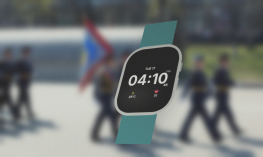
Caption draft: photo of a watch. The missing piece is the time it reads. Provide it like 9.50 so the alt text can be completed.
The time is 4.10
